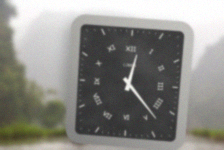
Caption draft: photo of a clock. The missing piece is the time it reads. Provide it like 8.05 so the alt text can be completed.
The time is 12.23
